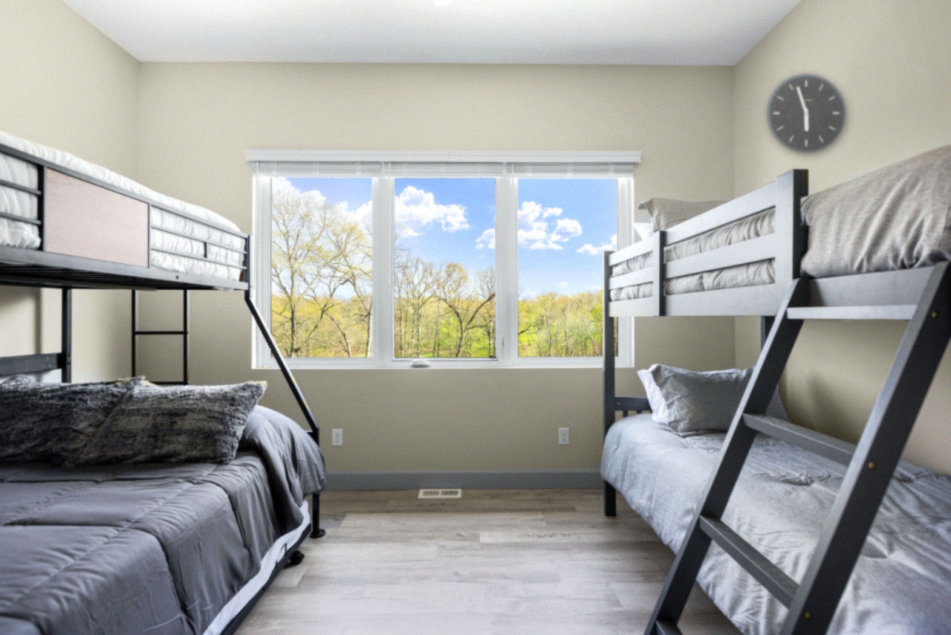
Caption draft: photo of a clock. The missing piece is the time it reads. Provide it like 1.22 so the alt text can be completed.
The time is 5.57
